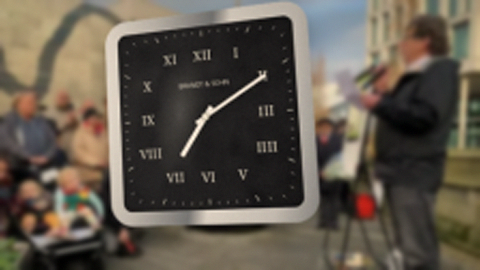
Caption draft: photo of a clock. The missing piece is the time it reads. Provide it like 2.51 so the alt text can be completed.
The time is 7.10
